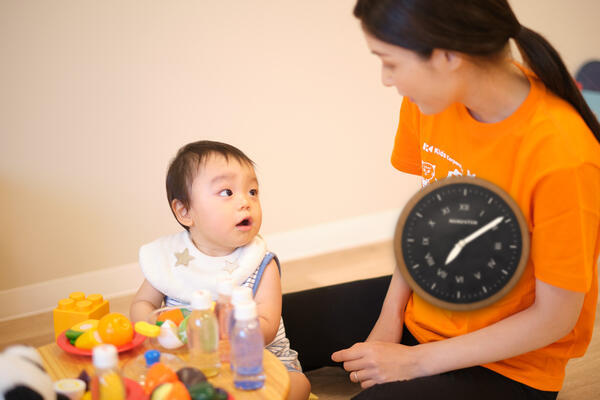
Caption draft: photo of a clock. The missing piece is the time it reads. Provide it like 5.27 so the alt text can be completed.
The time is 7.09
